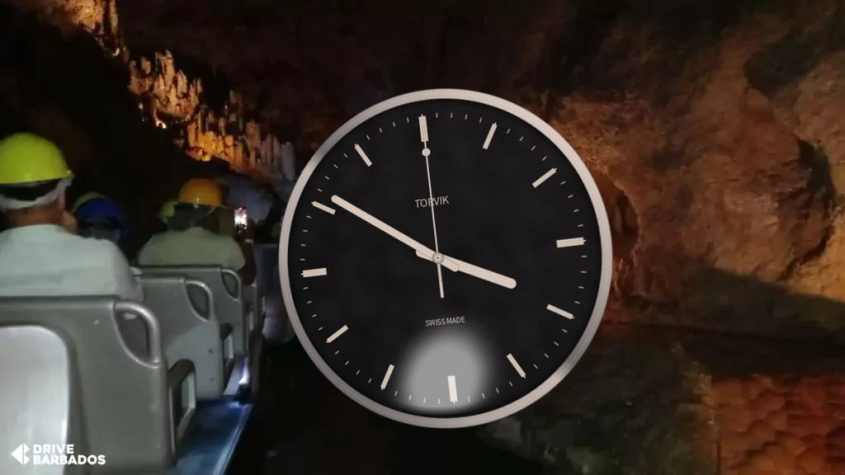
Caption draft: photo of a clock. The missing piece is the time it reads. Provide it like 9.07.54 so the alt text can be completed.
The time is 3.51.00
